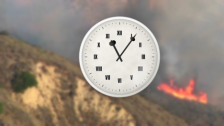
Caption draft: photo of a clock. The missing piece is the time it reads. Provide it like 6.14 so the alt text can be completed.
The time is 11.06
